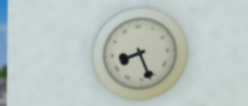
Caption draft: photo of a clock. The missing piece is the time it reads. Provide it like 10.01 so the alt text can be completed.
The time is 8.27
